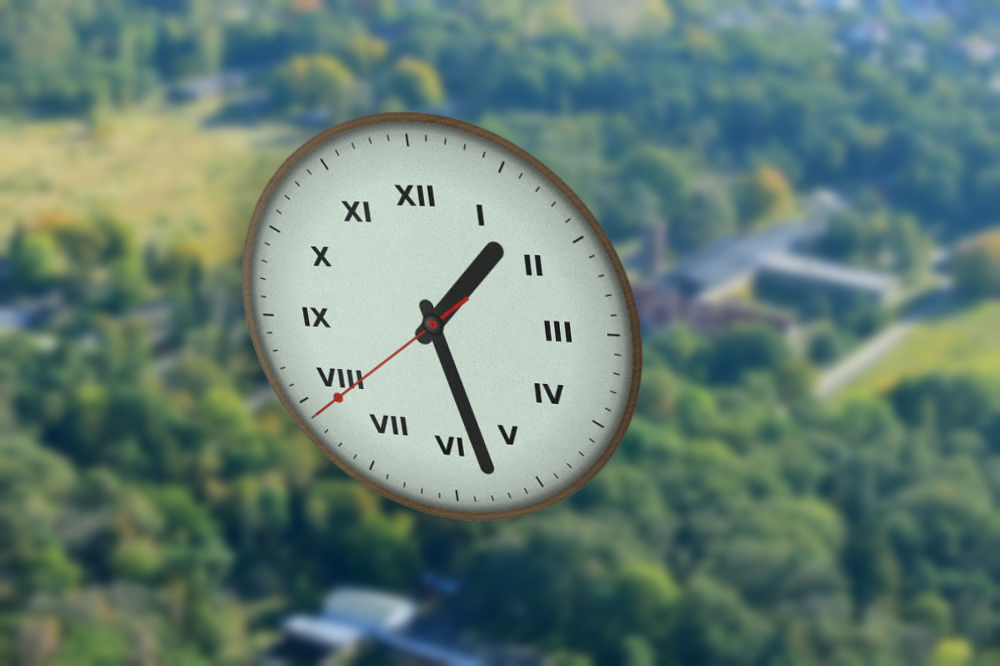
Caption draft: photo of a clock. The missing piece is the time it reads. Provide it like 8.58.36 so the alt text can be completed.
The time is 1.27.39
